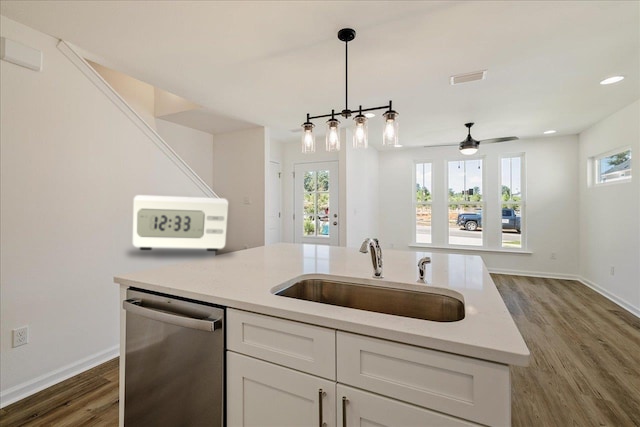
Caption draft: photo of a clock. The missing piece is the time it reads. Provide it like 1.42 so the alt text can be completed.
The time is 12.33
